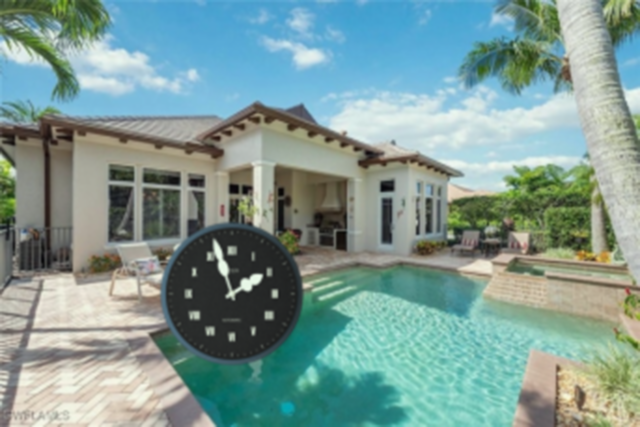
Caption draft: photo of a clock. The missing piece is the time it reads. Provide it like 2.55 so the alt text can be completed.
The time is 1.57
